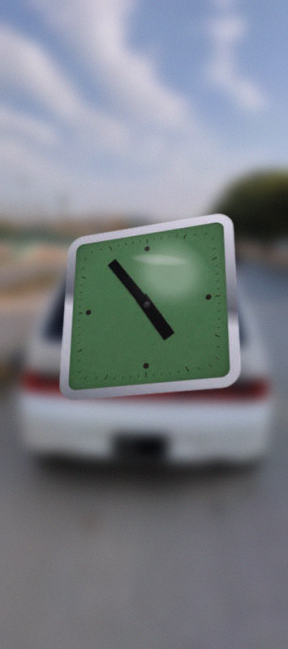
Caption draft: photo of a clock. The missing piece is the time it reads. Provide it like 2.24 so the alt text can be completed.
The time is 4.54
